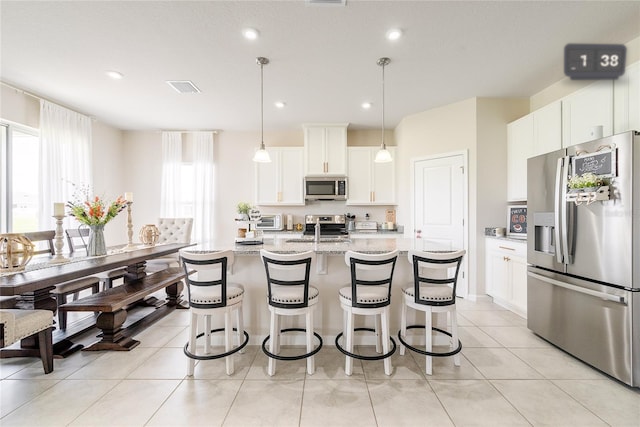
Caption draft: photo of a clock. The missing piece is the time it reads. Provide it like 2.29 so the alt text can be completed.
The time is 1.38
